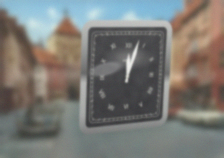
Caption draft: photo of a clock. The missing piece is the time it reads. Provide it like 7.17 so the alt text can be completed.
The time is 12.03
